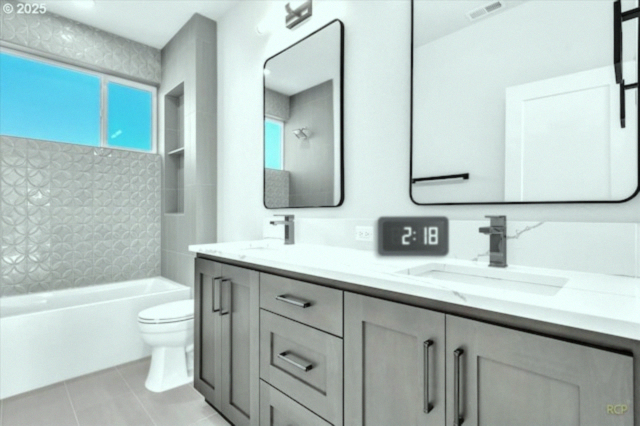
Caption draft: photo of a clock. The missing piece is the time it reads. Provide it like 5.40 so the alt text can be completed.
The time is 2.18
